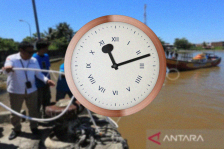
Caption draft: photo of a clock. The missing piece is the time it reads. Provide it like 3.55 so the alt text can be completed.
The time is 11.12
